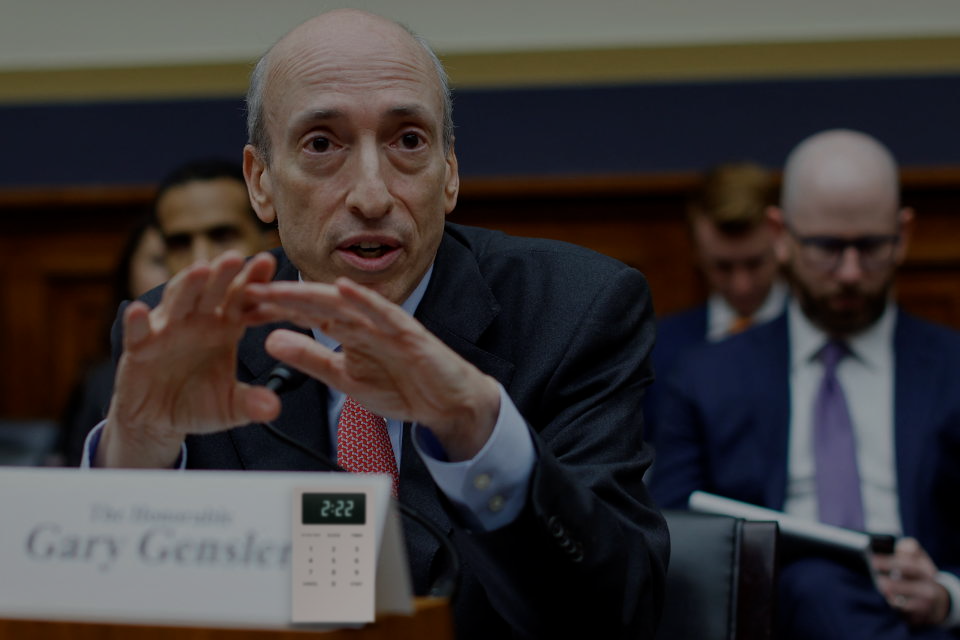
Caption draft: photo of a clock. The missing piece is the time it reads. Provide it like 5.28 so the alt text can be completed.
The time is 2.22
